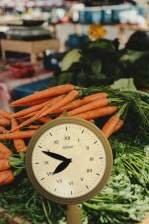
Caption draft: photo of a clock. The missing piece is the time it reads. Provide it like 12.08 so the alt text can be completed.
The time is 7.49
